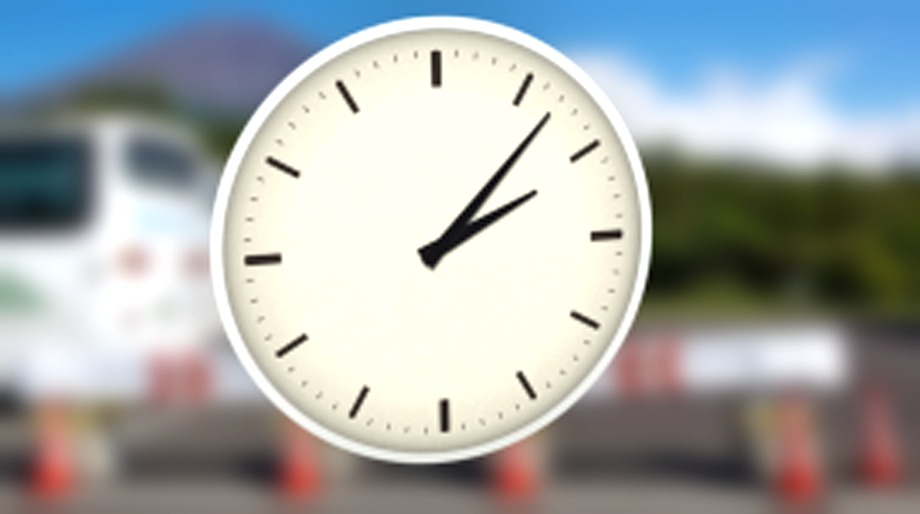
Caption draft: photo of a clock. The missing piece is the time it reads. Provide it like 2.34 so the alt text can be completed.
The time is 2.07
